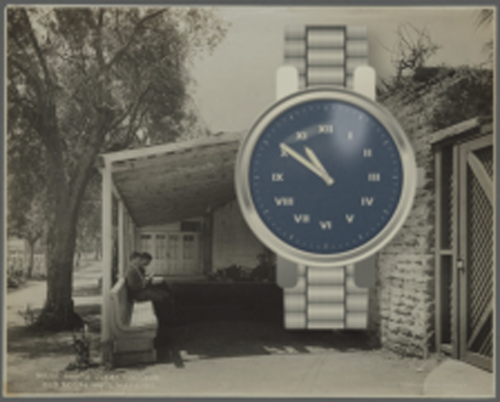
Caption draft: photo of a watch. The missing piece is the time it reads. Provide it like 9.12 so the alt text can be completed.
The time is 10.51
